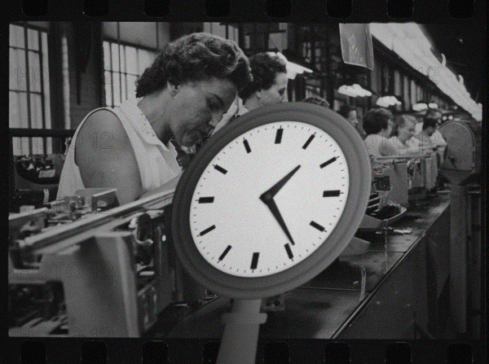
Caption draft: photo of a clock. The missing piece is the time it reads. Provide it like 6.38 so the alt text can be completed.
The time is 1.24
